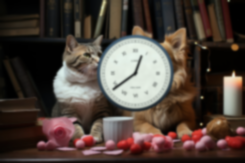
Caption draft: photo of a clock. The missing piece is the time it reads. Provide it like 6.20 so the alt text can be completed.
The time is 12.39
